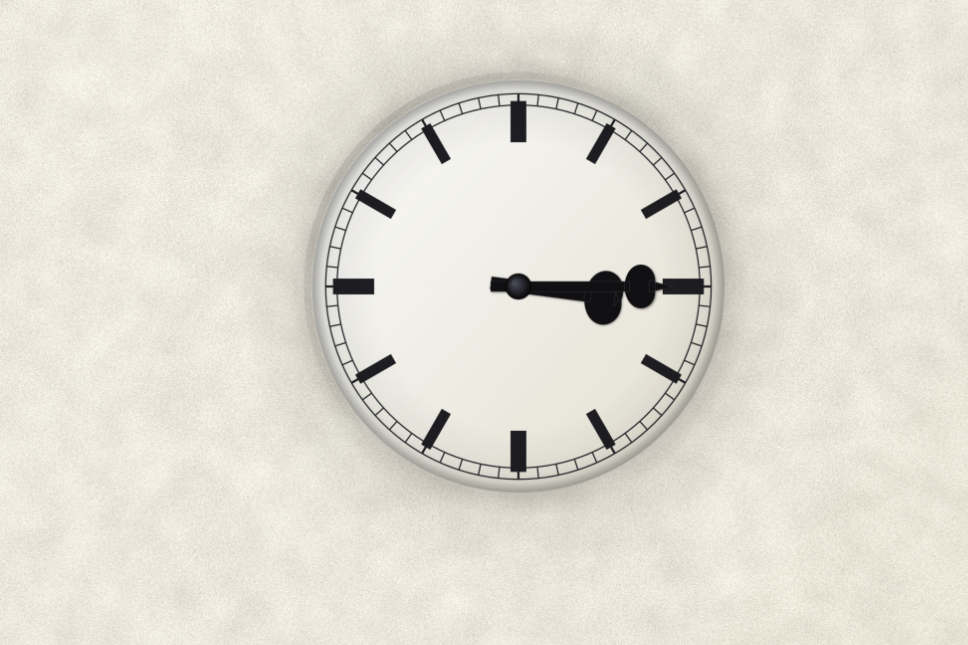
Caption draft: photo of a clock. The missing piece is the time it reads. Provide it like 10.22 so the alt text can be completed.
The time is 3.15
